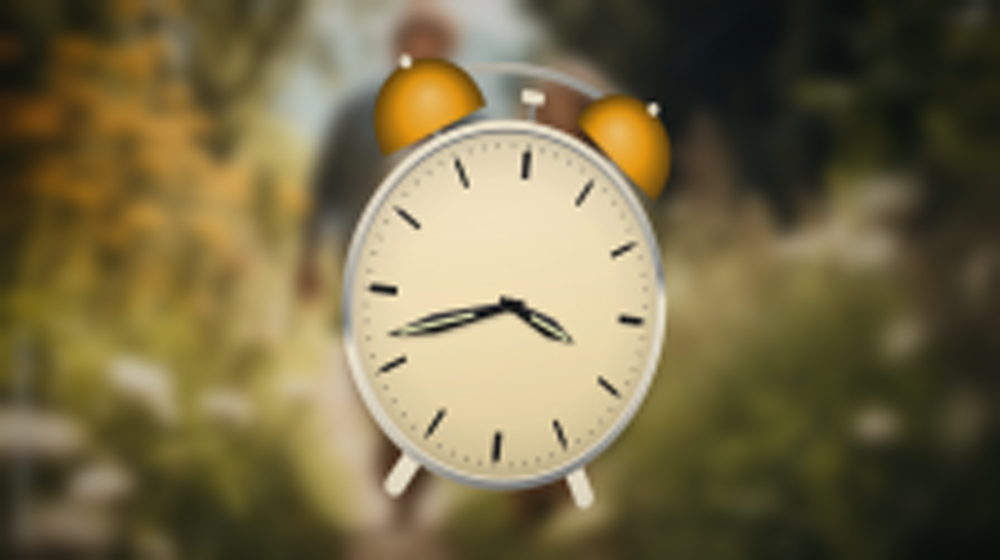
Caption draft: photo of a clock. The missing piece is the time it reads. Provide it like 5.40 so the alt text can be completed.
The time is 3.42
